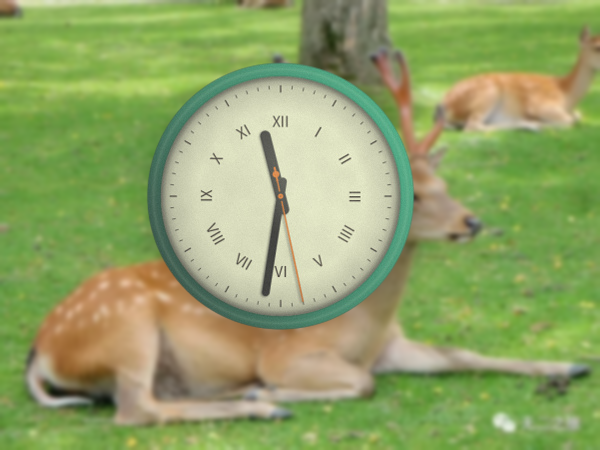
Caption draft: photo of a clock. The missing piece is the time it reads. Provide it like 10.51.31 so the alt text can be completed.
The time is 11.31.28
